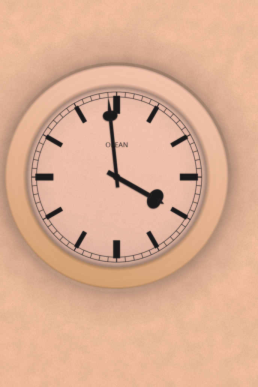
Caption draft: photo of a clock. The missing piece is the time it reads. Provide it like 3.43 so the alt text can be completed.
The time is 3.59
